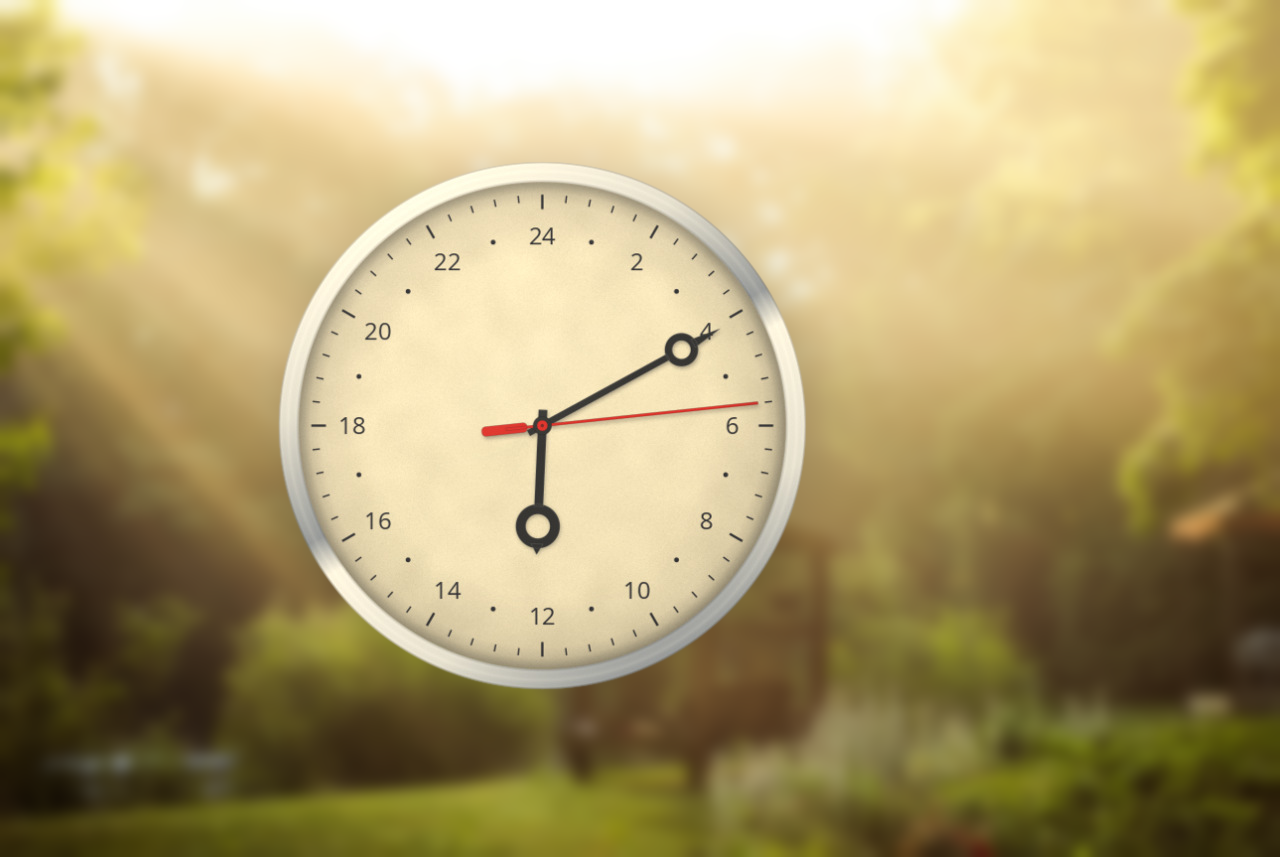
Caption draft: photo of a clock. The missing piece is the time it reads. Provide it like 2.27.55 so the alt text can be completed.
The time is 12.10.14
